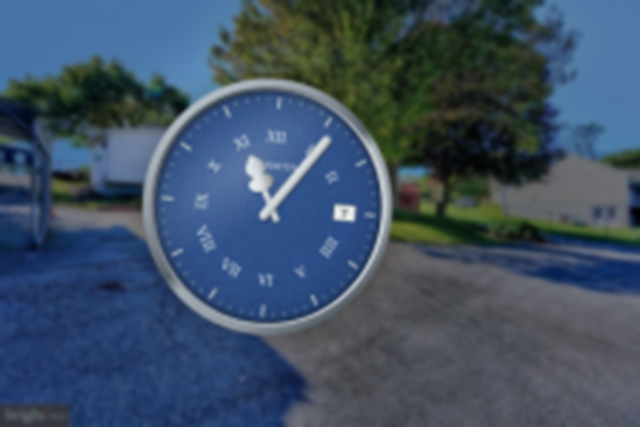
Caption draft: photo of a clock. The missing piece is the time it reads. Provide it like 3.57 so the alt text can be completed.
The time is 11.06
